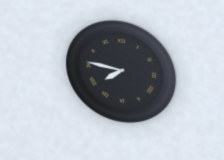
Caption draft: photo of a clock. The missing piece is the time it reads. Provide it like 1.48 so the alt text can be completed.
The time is 7.46
